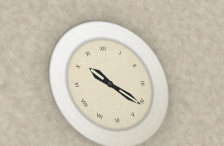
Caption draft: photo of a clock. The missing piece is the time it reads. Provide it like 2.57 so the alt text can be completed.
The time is 10.21
